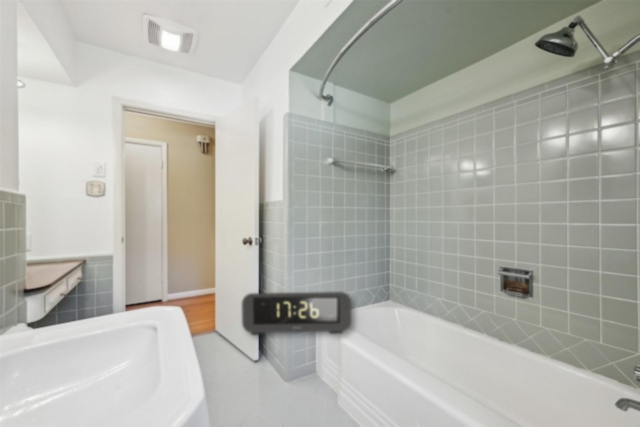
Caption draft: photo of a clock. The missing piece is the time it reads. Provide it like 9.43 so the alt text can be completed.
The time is 17.26
